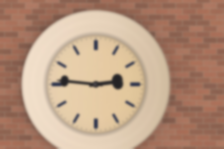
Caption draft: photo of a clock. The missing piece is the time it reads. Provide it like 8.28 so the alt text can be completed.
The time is 2.46
